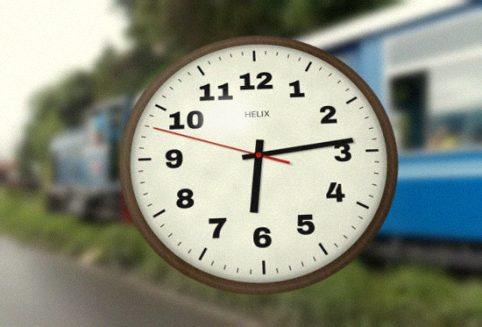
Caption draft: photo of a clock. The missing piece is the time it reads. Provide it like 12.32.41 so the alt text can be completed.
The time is 6.13.48
